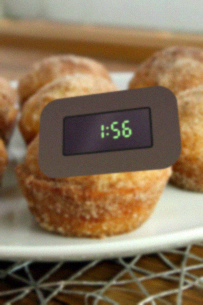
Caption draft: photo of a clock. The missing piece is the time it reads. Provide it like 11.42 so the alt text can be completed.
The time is 1.56
